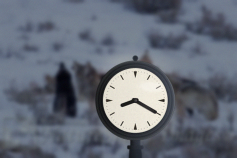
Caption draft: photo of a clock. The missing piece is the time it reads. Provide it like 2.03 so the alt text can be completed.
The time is 8.20
